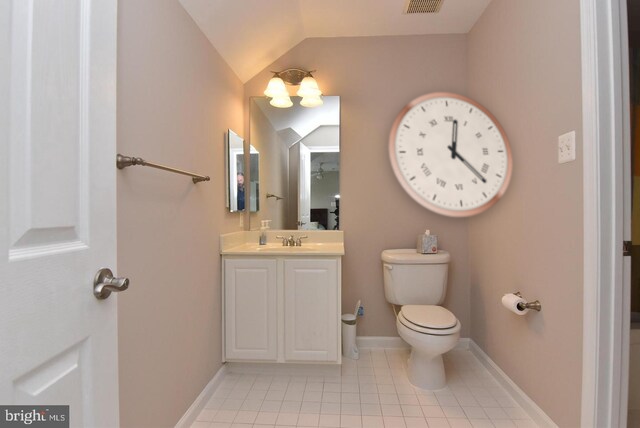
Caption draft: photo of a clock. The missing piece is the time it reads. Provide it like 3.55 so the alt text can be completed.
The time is 12.23
